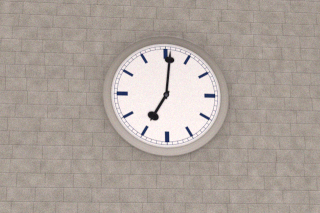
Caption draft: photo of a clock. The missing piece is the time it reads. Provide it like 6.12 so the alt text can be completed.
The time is 7.01
